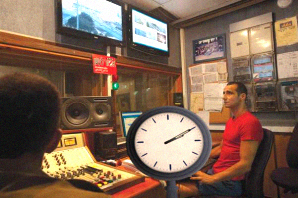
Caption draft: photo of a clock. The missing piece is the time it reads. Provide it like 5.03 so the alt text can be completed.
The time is 2.10
